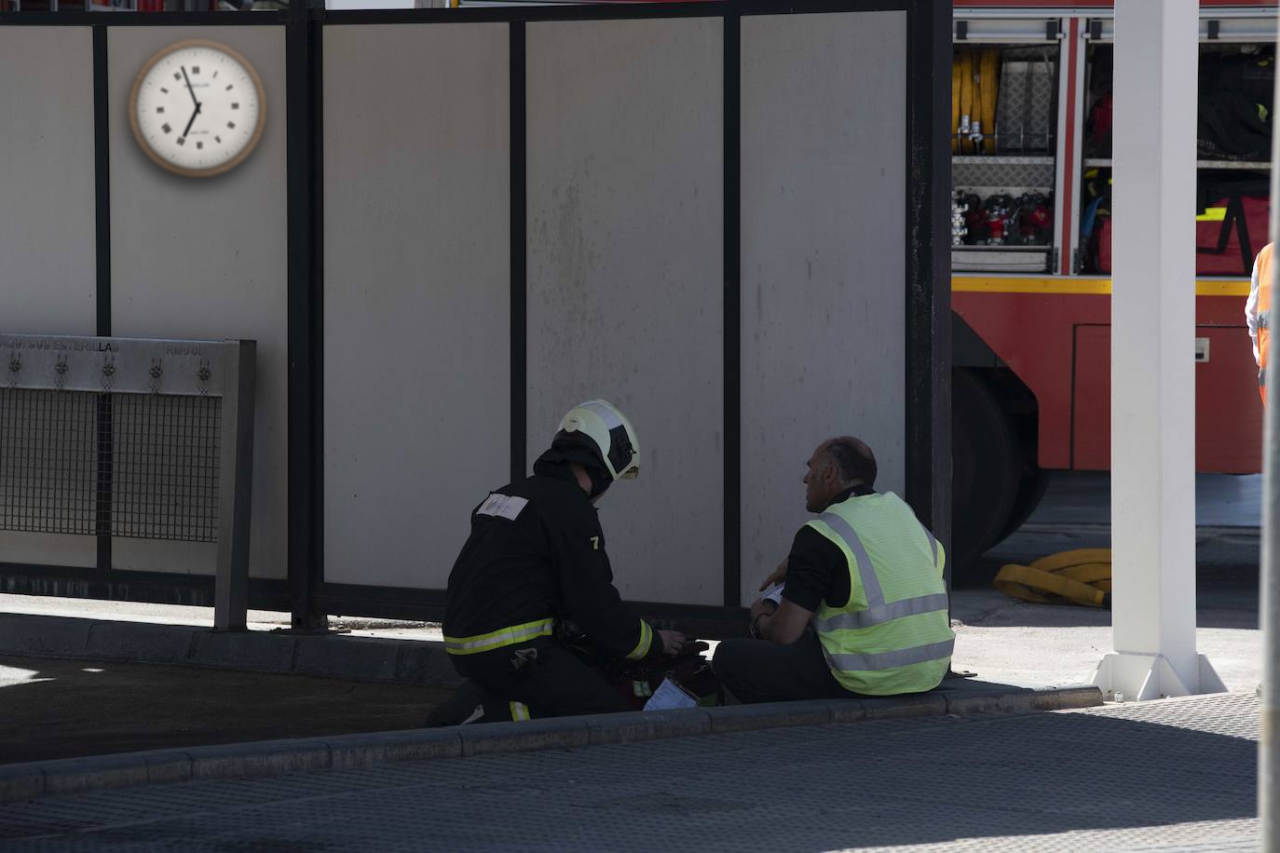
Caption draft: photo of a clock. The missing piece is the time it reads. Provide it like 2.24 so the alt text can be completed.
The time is 6.57
